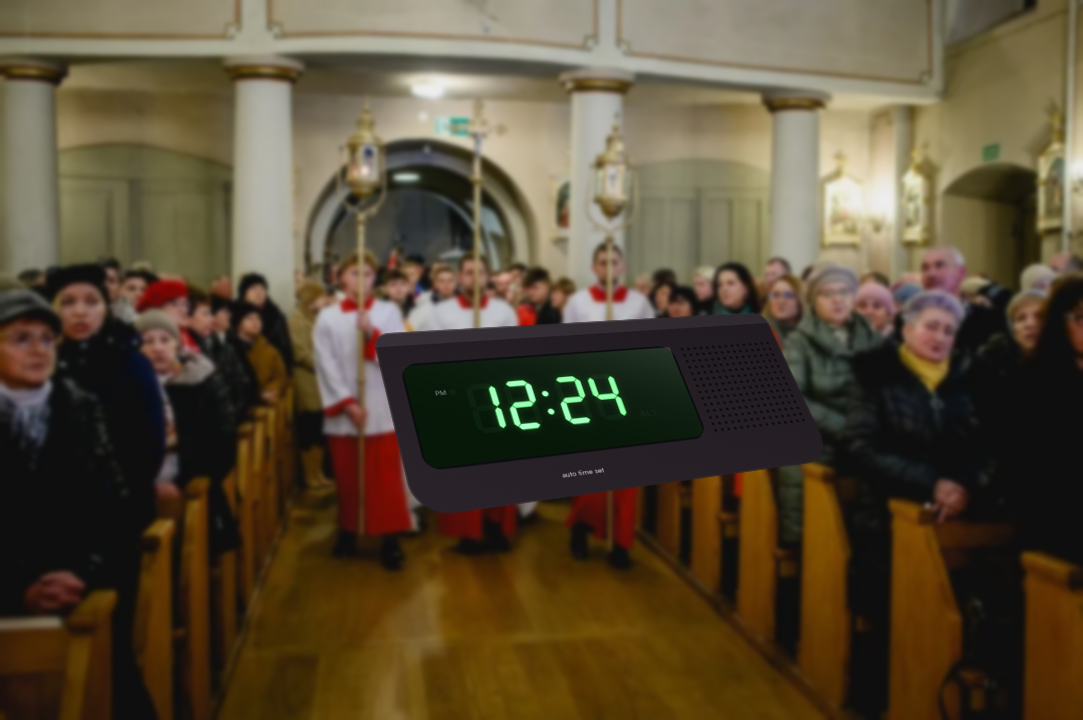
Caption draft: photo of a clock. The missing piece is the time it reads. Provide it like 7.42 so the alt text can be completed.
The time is 12.24
